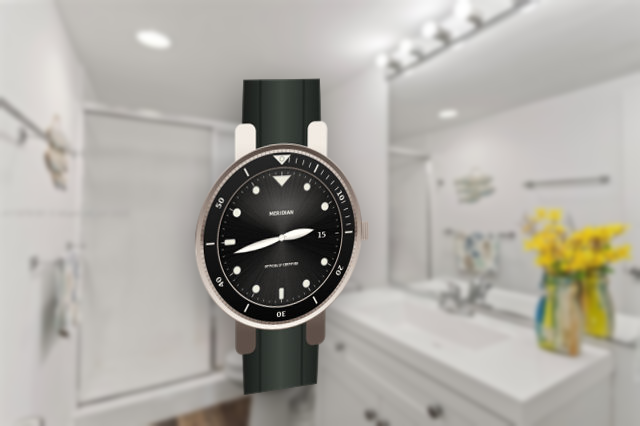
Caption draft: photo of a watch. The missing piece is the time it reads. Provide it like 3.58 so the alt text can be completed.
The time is 2.43
